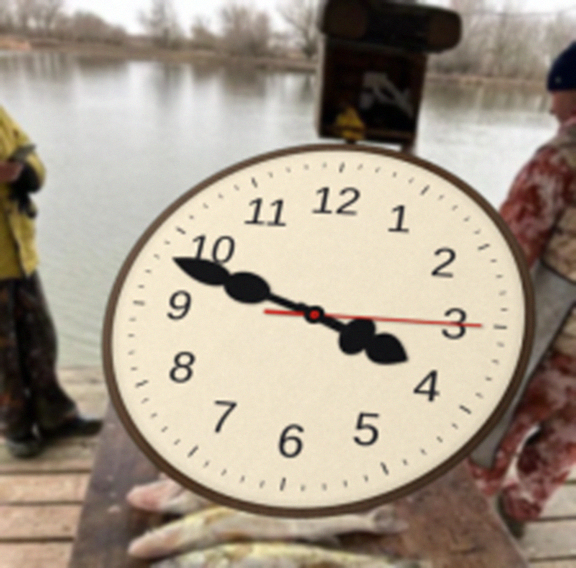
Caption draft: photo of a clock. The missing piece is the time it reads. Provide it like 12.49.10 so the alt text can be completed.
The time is 3.48.15
